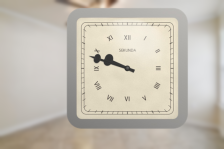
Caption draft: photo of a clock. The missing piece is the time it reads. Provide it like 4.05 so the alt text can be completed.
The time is 9.48
